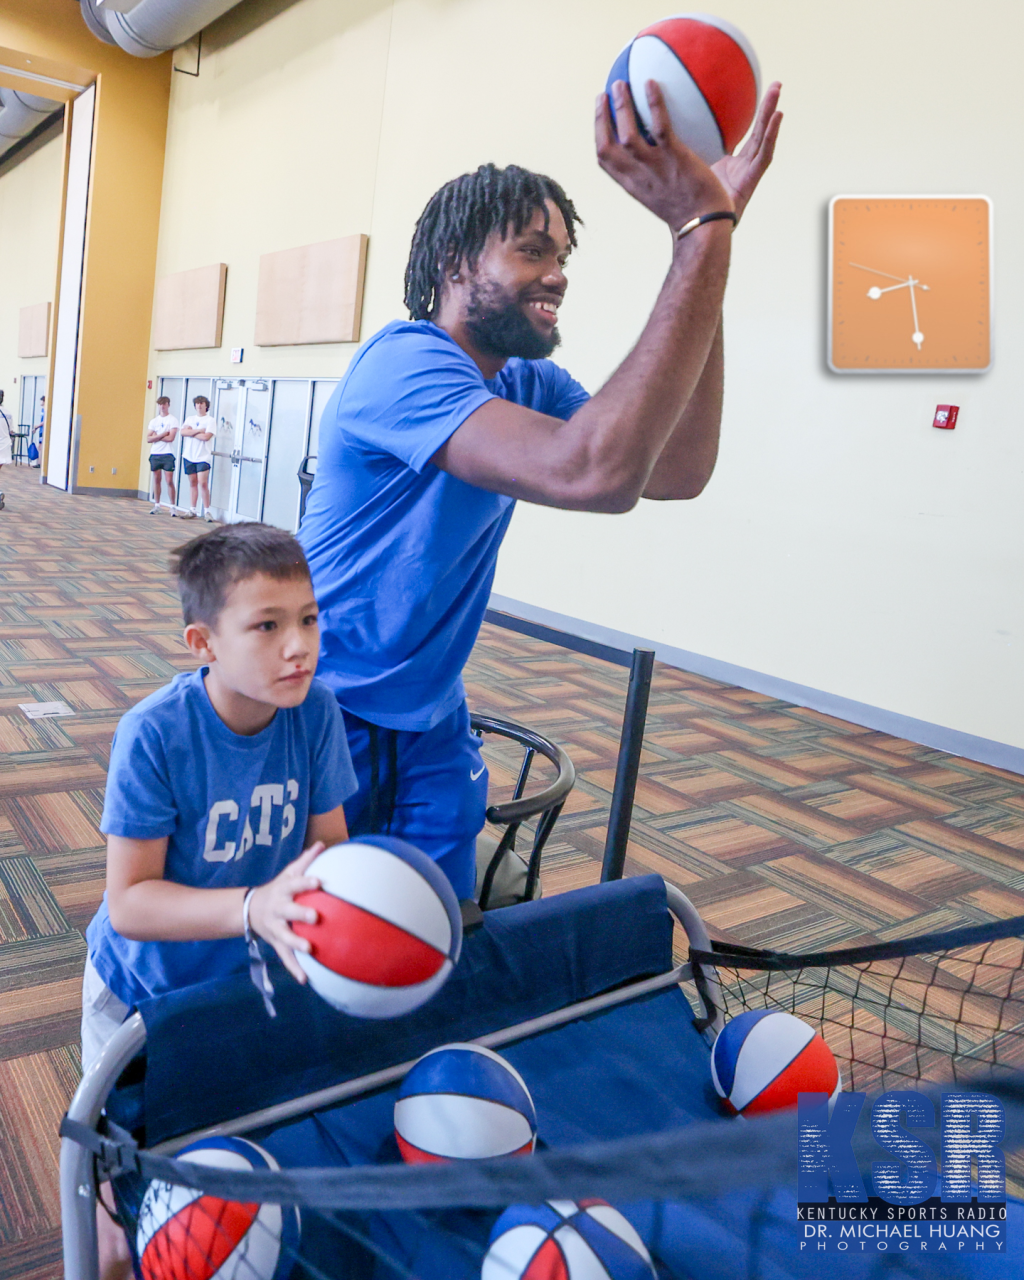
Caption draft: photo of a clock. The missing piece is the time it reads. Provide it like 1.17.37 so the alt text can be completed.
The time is 8.28.48
